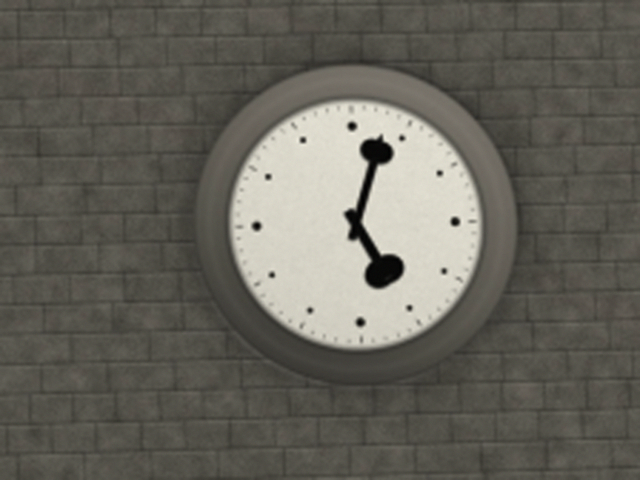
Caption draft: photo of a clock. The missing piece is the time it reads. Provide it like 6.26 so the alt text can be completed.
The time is 5.03
